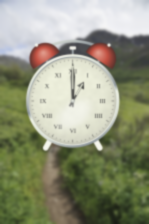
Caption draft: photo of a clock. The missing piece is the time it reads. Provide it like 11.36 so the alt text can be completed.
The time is 1.00
